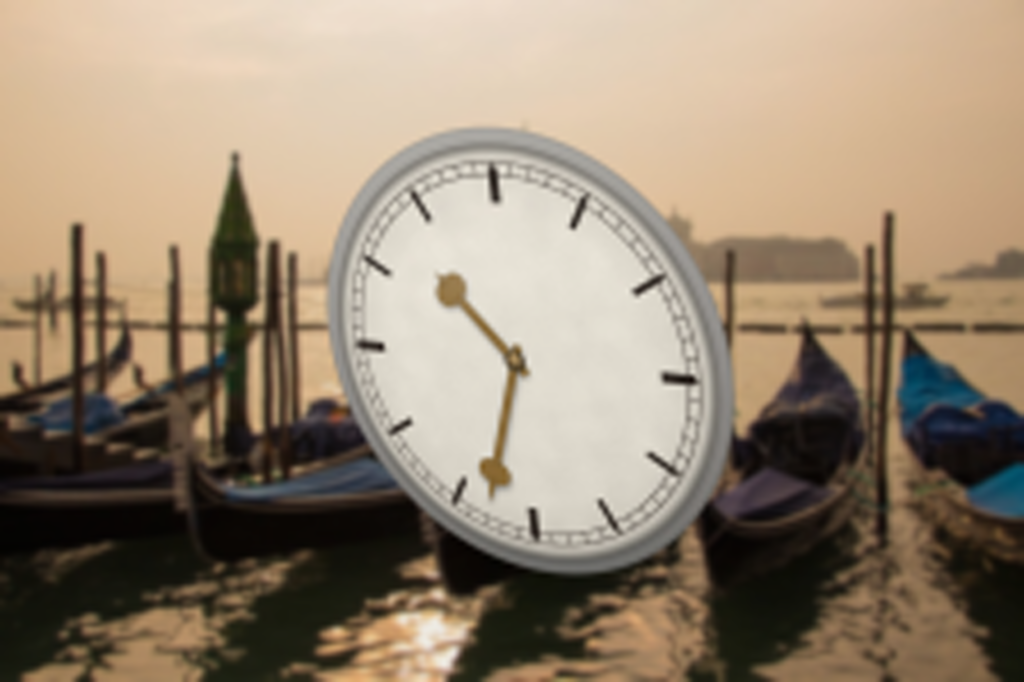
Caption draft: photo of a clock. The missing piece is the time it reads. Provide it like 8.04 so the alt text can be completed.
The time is 10.33
